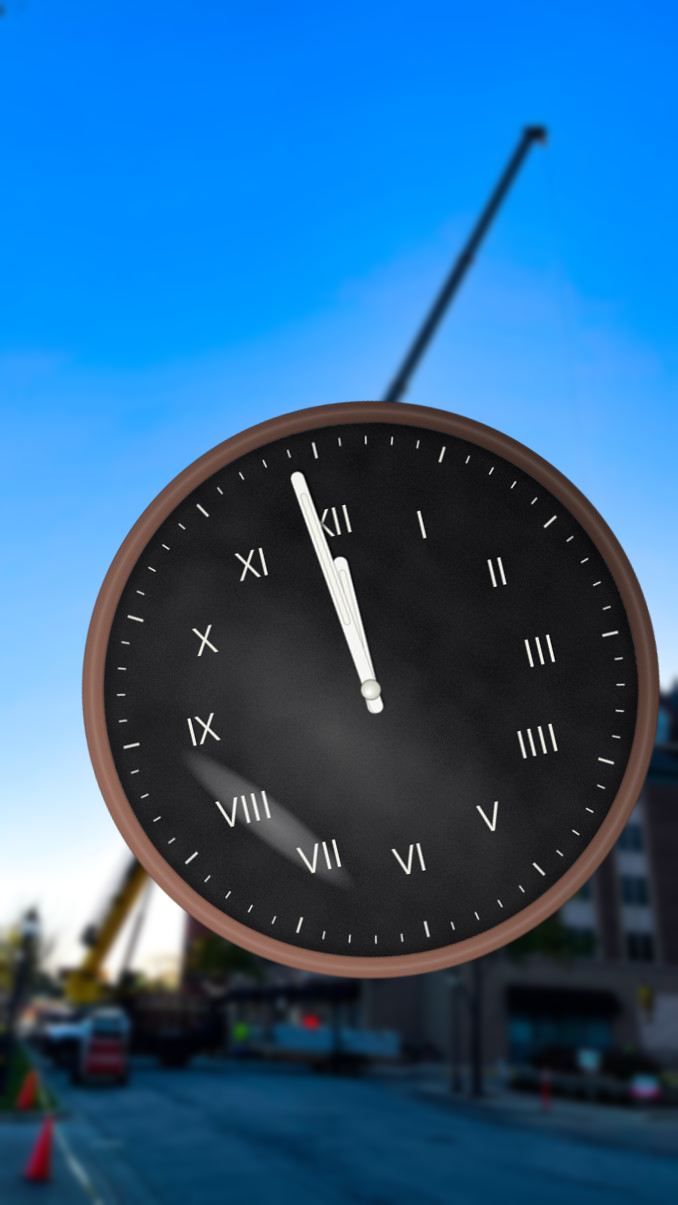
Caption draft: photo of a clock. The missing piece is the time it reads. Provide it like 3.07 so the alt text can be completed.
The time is 11.59
